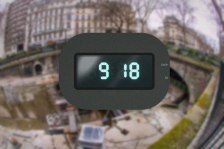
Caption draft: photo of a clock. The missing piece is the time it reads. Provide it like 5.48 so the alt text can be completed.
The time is 9.18
